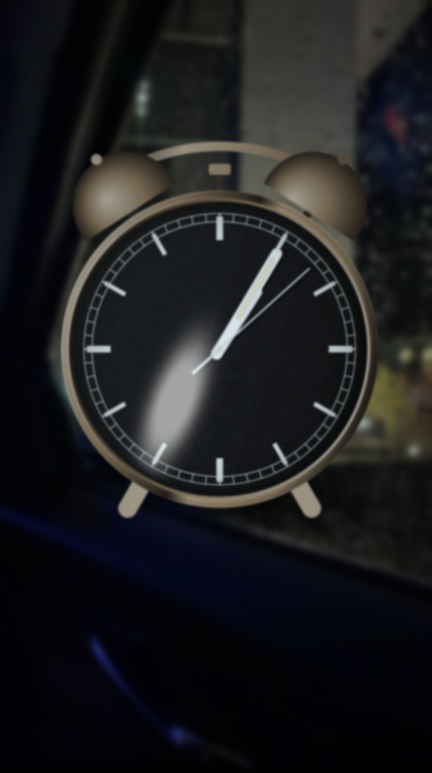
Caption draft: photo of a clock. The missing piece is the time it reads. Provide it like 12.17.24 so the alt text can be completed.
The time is 1.05.08
